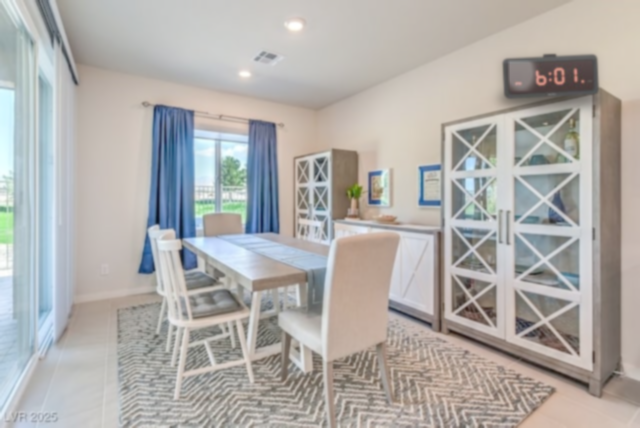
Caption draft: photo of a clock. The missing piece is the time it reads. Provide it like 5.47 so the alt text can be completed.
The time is 6.01
